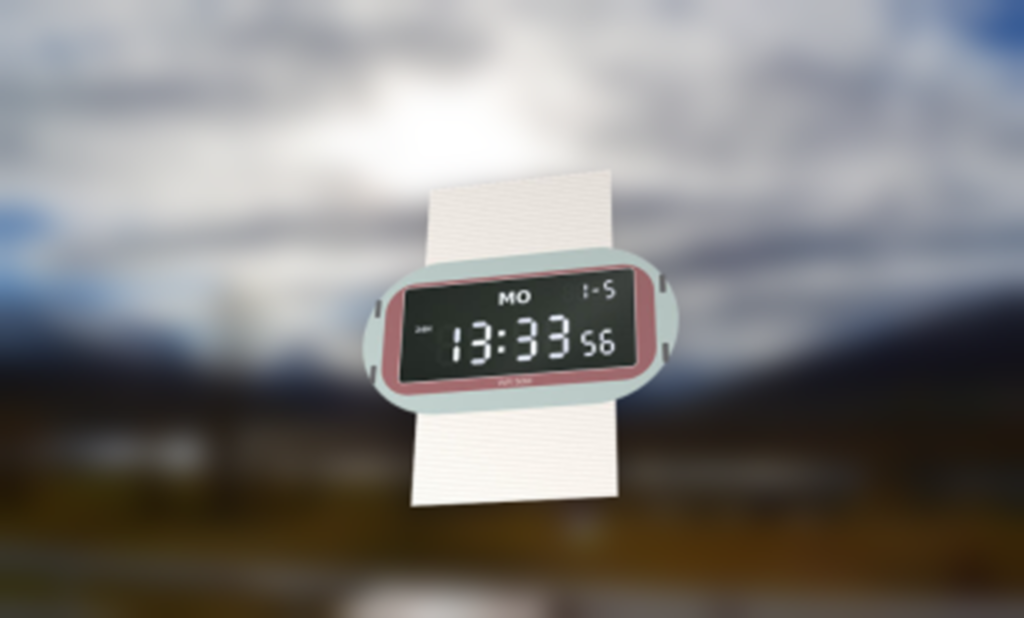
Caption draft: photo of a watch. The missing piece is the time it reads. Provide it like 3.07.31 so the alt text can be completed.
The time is 13.33.56
